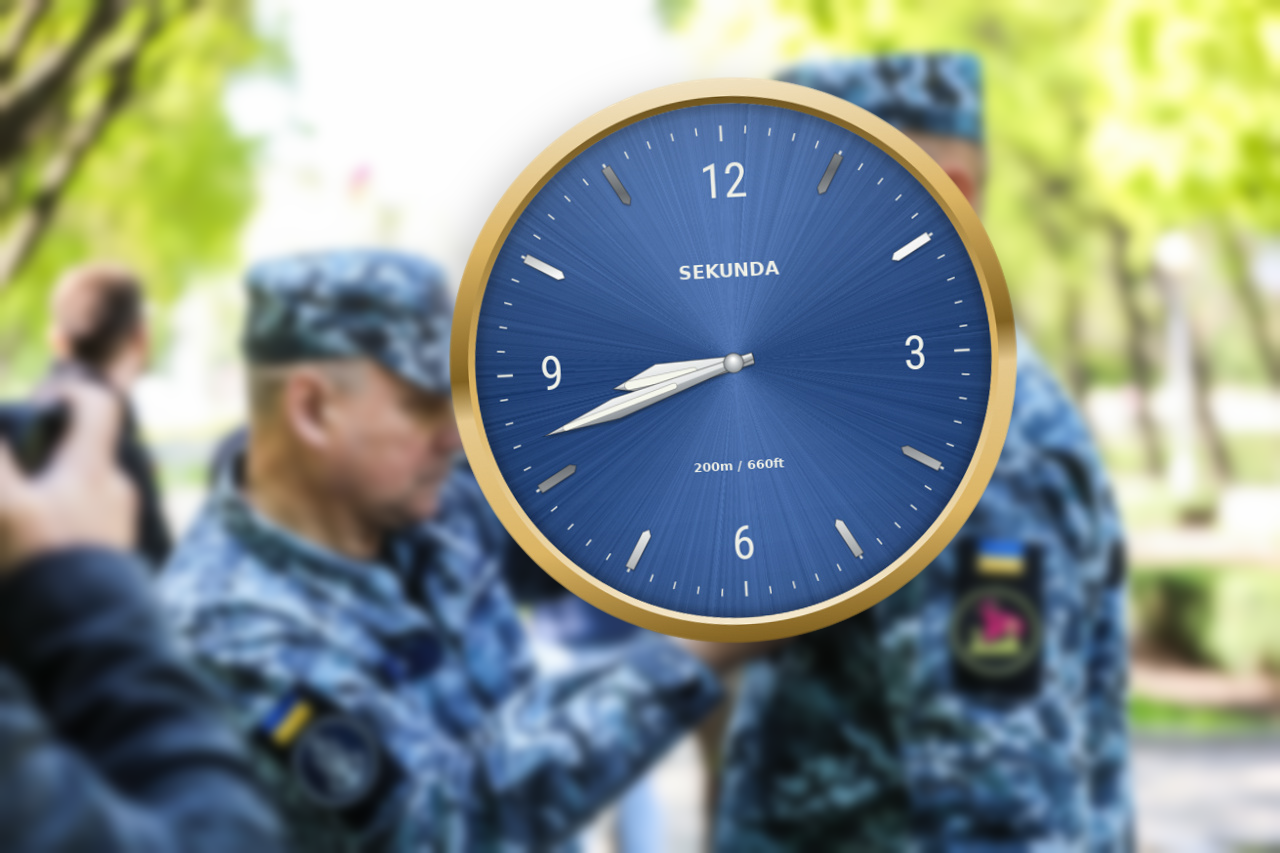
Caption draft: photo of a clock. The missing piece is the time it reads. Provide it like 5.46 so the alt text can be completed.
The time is 8.42
